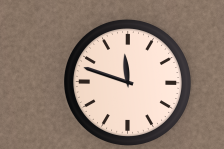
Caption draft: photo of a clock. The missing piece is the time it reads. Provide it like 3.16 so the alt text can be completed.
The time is 11.48
